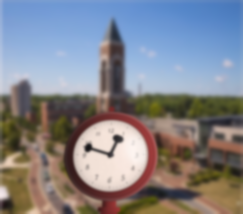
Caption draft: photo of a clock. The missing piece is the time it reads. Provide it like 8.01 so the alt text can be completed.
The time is 12.48
